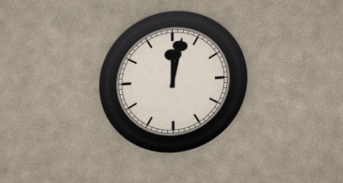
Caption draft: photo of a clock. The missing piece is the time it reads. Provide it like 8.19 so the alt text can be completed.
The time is 12.02
